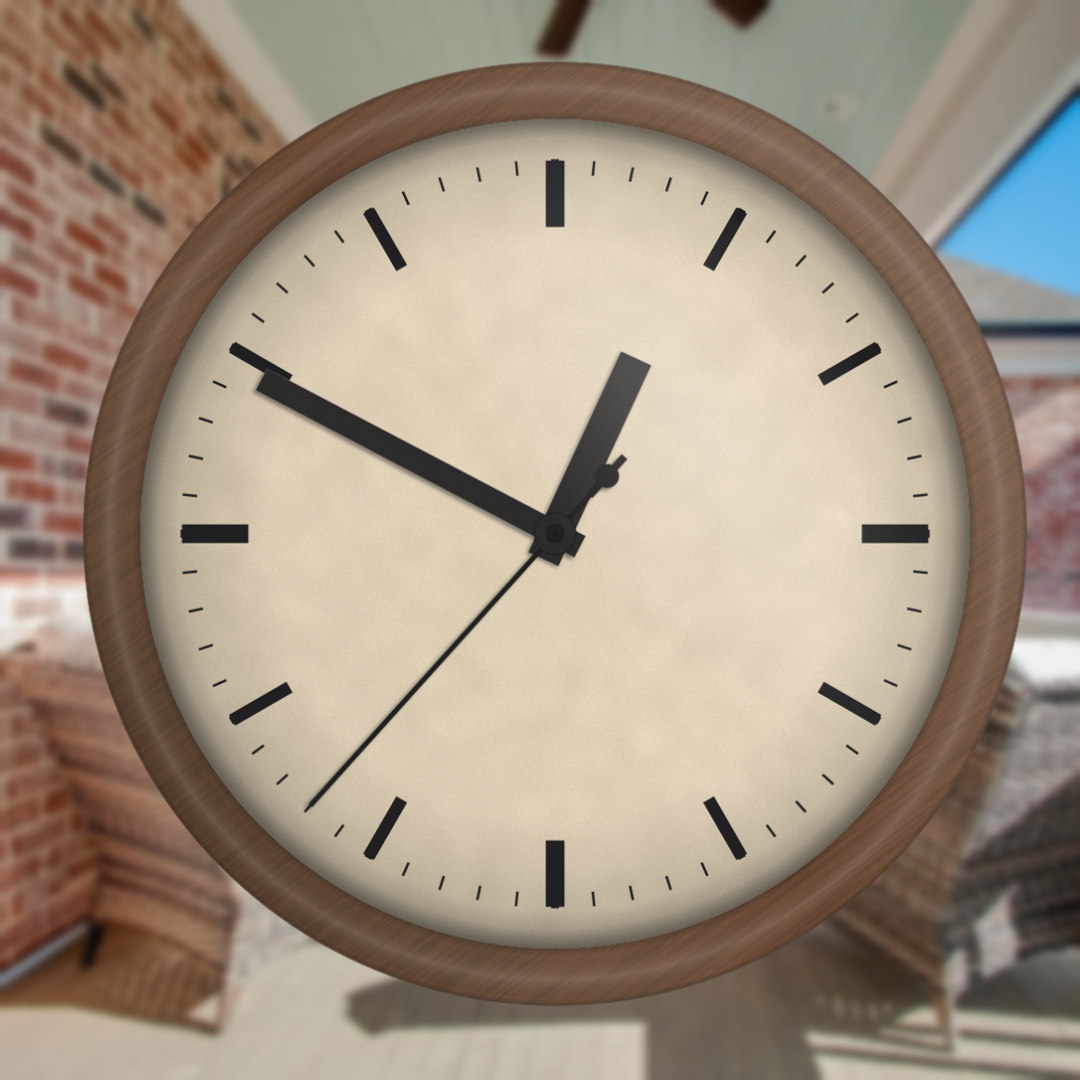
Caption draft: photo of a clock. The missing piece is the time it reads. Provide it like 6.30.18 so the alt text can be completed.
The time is 12.49.37
